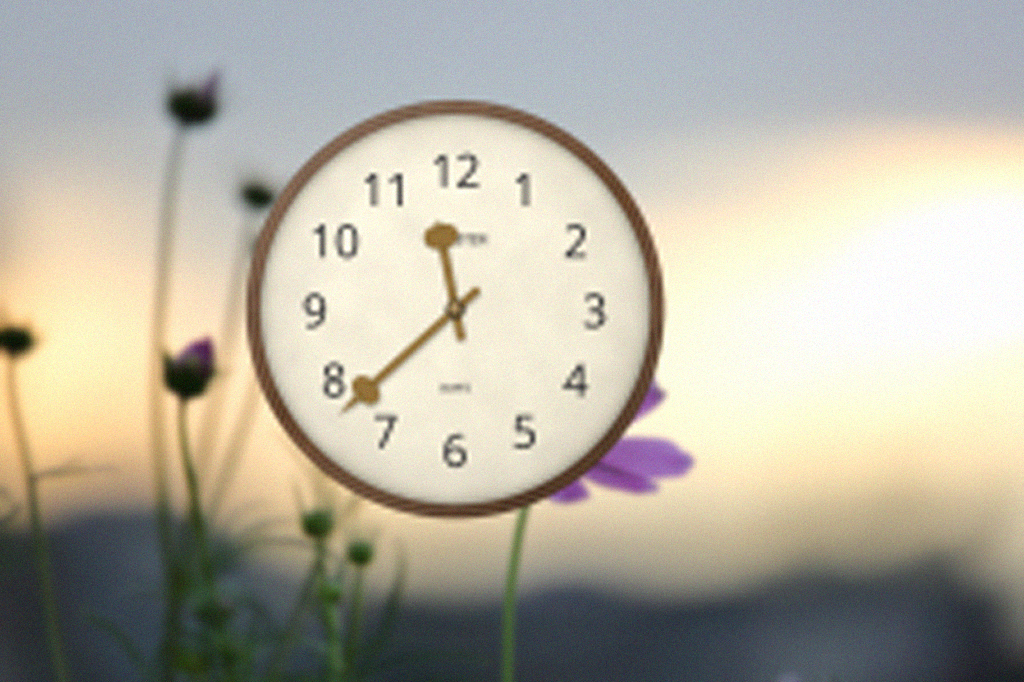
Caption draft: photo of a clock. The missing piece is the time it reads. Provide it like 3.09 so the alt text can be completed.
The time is 11.38
